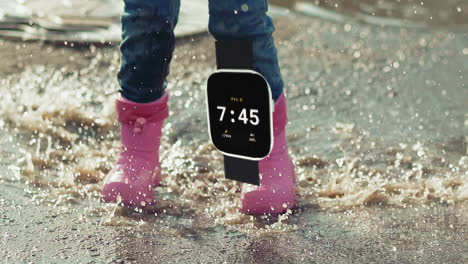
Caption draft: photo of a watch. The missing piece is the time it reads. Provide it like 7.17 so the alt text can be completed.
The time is 7.45
